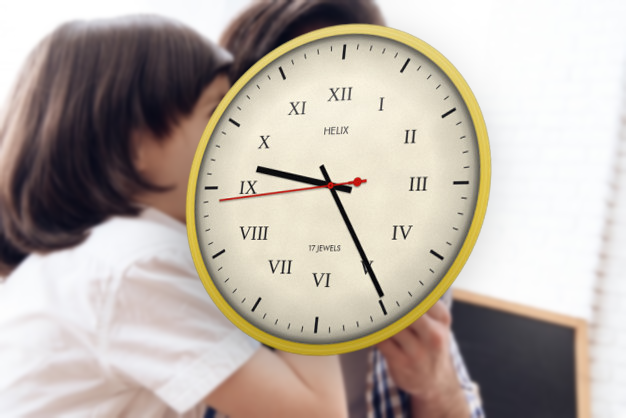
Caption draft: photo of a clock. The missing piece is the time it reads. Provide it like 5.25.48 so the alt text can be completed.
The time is 9.24.44
